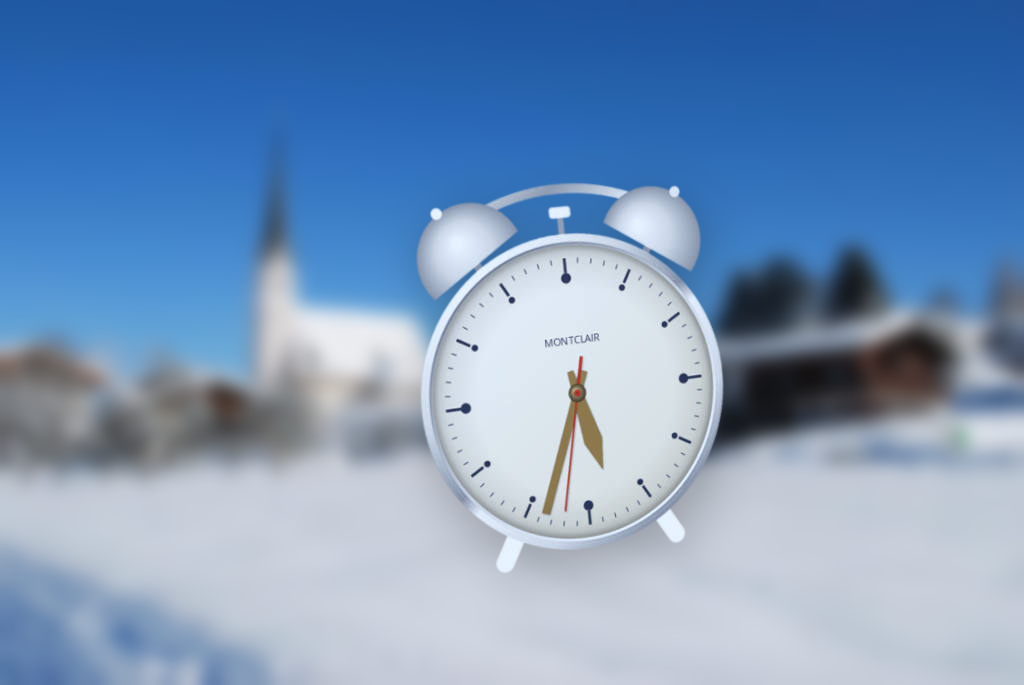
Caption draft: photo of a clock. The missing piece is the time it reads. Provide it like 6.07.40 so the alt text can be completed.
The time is 5.33.32
